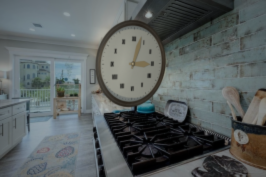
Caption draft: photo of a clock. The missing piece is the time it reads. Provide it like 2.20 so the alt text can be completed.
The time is 3.03
